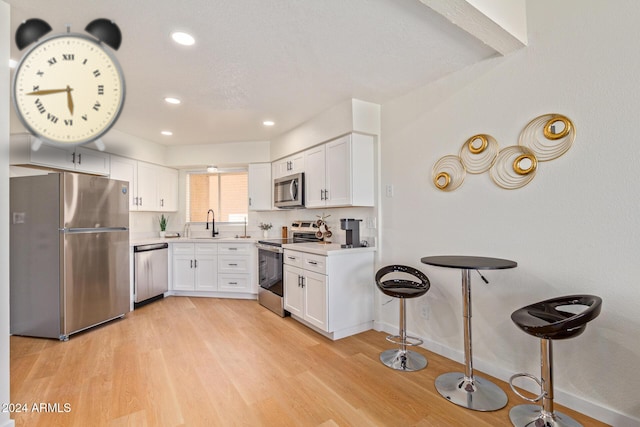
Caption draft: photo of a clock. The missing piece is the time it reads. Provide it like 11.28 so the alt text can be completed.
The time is 5.44
